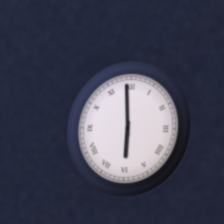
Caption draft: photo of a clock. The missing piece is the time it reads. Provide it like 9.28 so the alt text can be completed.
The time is 5.59
